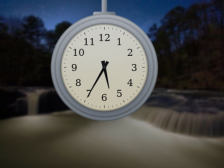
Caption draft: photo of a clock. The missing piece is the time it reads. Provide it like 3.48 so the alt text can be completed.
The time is 5.35
